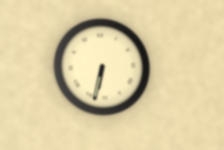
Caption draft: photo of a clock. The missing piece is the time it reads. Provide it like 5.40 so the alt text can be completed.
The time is 6.33
